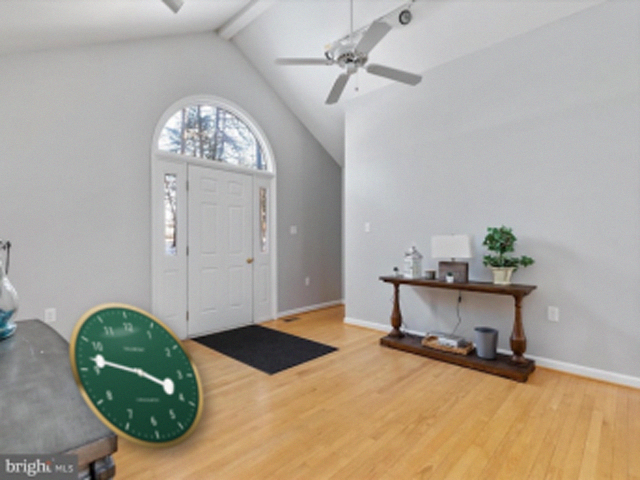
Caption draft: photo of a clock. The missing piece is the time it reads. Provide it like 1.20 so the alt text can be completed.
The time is 3.47
